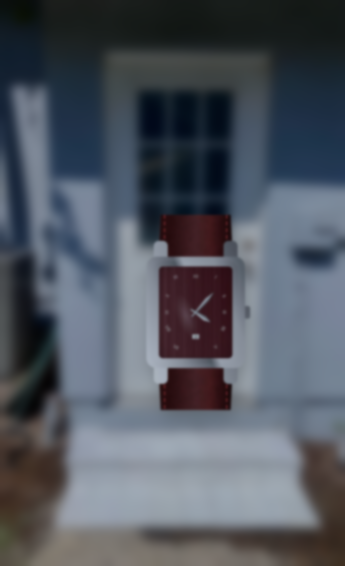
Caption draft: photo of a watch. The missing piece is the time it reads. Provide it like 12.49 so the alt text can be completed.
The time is 4.07
